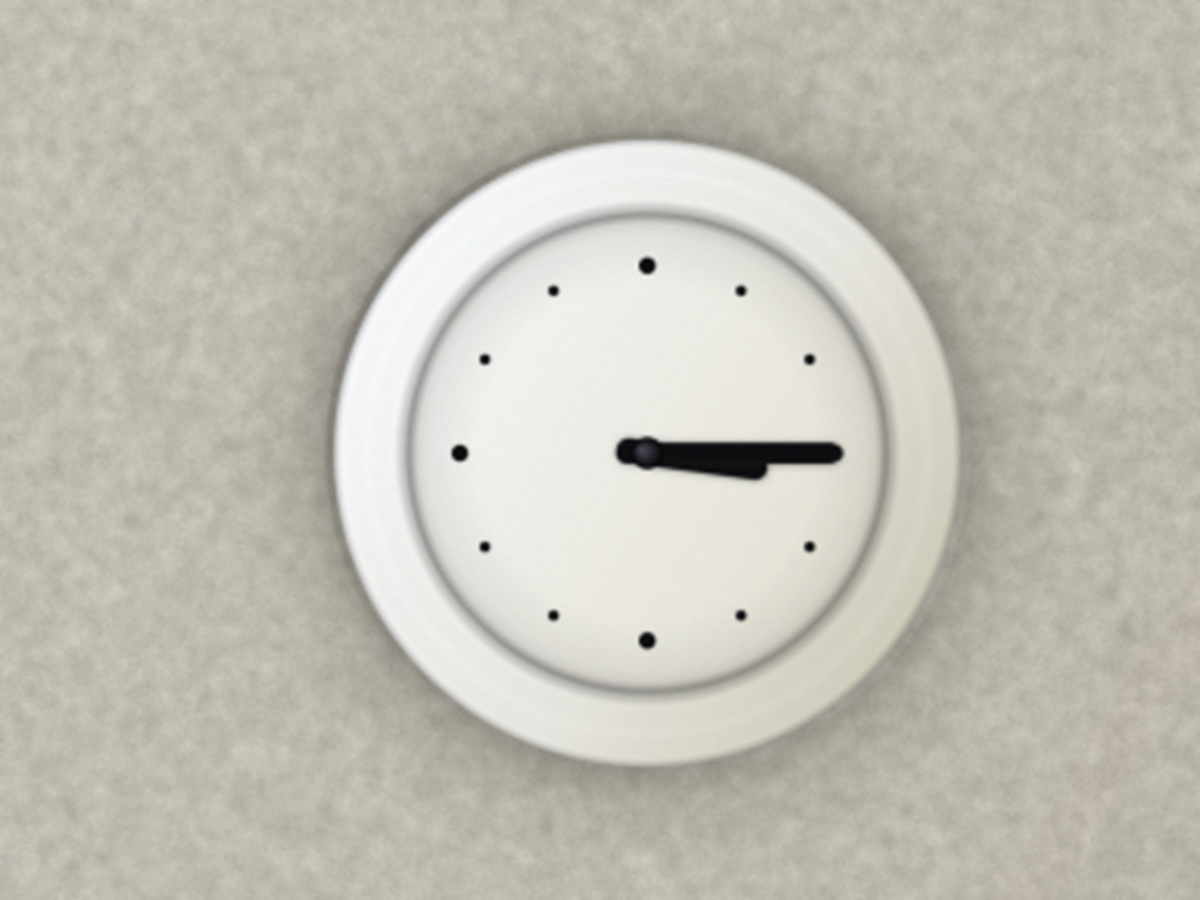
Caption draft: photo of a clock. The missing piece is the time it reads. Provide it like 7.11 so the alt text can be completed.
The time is 3.15
